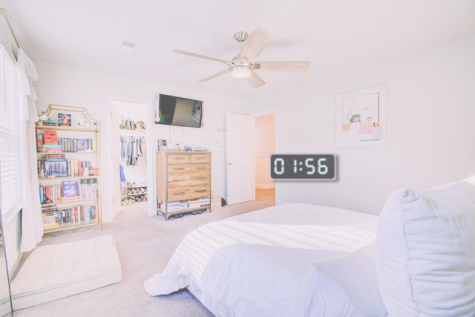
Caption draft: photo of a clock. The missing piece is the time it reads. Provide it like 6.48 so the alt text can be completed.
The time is 1.56
